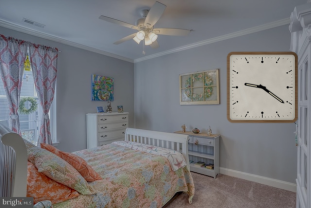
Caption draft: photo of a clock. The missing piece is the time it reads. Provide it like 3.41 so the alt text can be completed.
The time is 9.21
